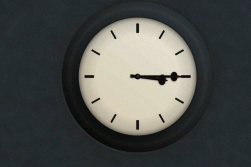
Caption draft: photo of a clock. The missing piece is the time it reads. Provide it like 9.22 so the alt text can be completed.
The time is 3.15
